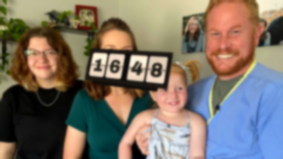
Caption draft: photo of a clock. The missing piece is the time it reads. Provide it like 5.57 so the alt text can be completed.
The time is 16.48
